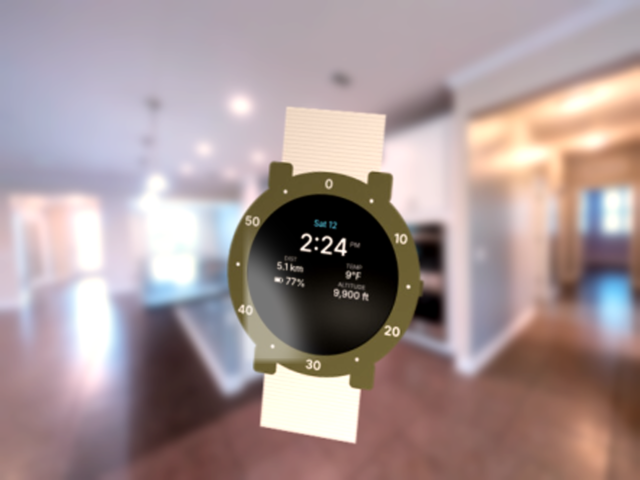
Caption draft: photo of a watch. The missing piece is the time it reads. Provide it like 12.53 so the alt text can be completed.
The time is 2.24
